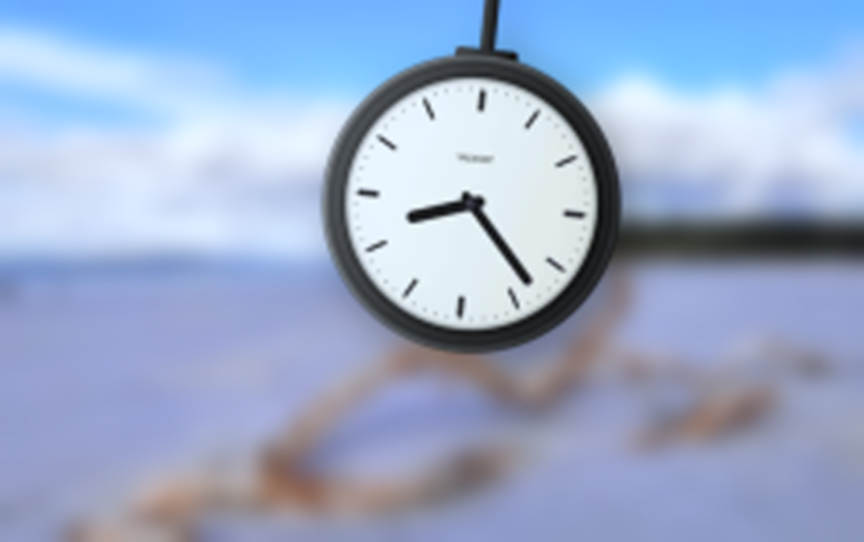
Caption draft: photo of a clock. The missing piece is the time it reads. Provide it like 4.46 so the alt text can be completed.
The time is 8.23
